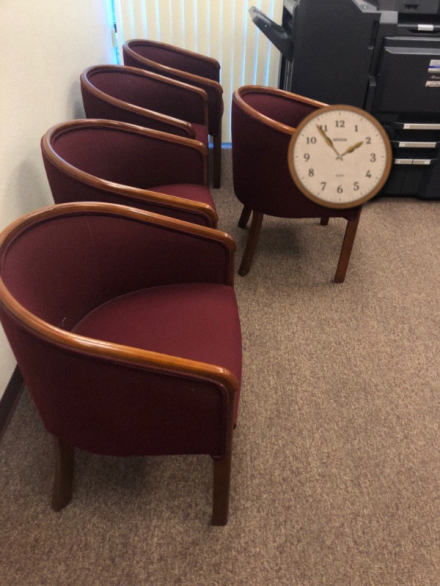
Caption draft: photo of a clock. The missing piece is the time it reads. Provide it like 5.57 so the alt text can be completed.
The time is 1.54
